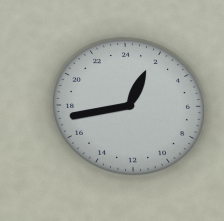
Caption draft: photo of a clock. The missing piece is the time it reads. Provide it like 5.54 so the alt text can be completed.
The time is 1.43
